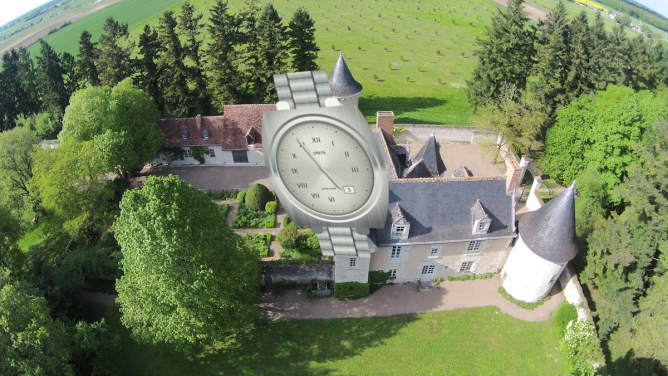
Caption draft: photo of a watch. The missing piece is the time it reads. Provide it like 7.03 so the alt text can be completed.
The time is 4.55
